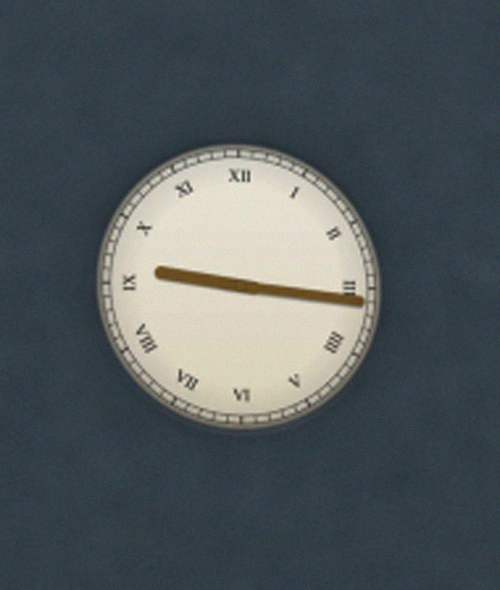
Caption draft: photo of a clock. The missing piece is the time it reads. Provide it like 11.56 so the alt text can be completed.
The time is 9.16
